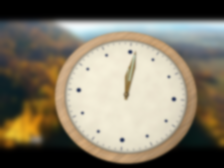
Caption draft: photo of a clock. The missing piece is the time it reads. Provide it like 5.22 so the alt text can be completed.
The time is 12.01
